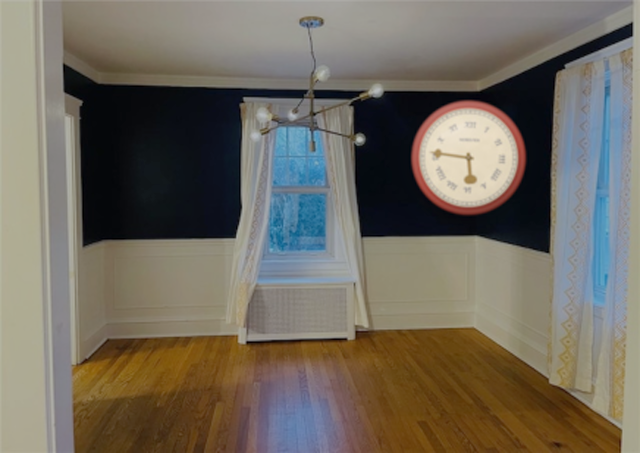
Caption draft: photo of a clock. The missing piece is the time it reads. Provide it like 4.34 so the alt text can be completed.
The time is 5.46
